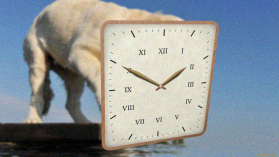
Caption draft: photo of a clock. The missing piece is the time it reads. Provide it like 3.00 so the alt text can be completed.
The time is 1.50
